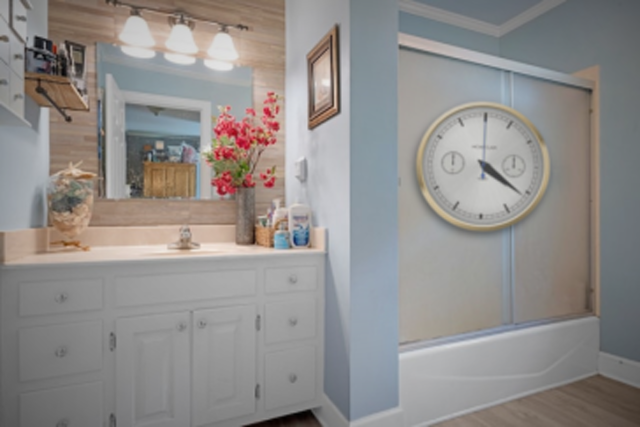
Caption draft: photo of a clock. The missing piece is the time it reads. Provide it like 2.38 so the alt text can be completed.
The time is 4.21
